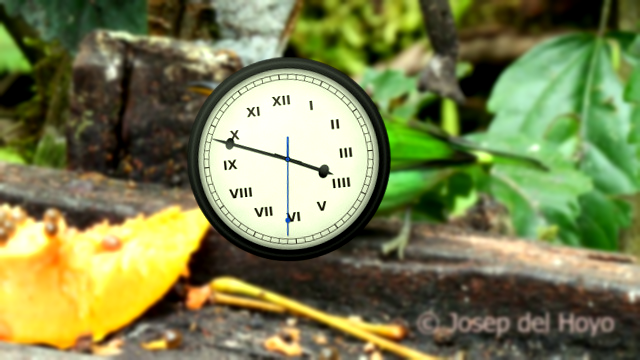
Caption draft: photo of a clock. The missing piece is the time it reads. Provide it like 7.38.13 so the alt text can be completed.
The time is 3.48.31
